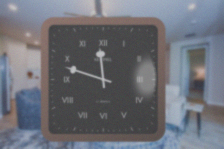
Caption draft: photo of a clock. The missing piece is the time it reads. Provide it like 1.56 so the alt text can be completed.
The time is 11.48
